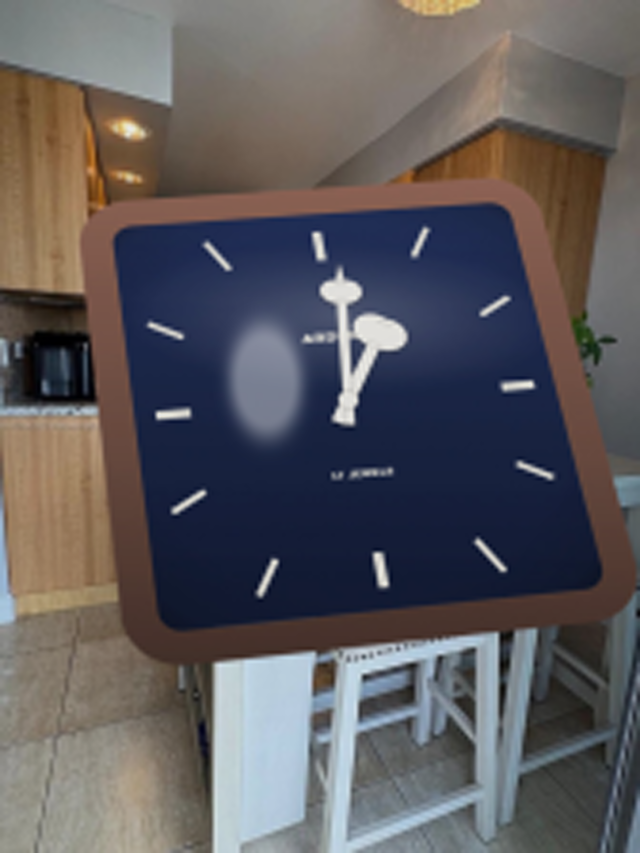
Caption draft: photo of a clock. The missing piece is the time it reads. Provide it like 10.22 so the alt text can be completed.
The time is 1.01
